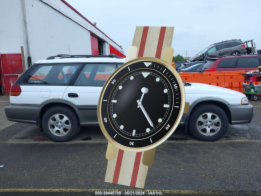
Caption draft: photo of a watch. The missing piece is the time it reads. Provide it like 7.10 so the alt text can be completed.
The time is 12.23
